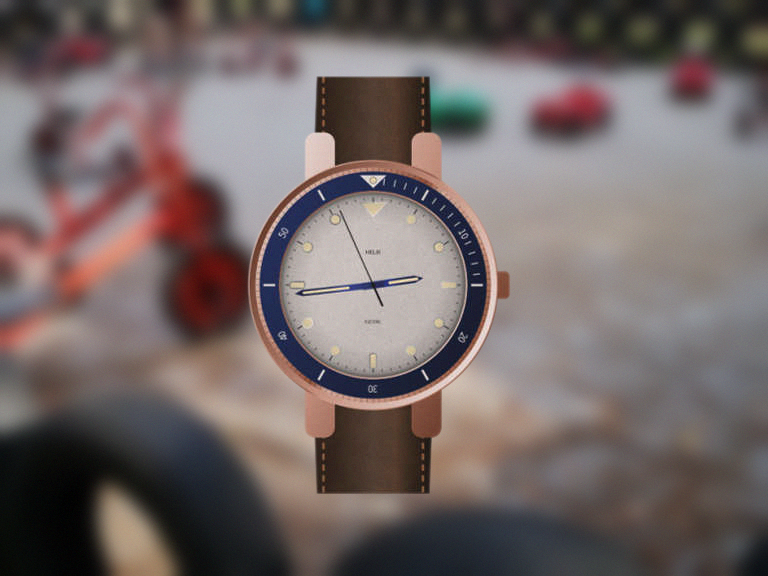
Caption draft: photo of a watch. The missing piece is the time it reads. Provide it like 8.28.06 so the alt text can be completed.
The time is 2.43.56
